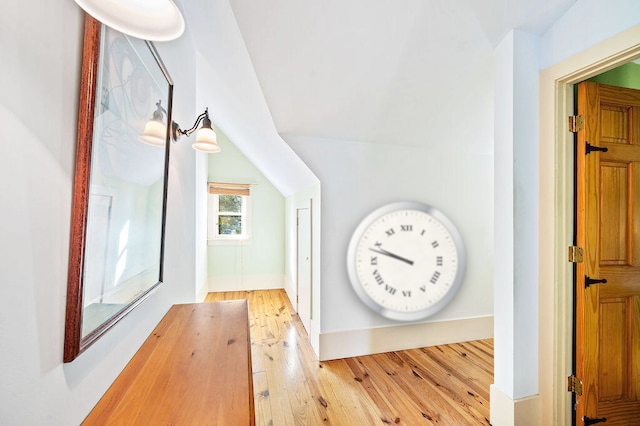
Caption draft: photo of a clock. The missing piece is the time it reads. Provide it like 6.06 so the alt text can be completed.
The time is 9.48
